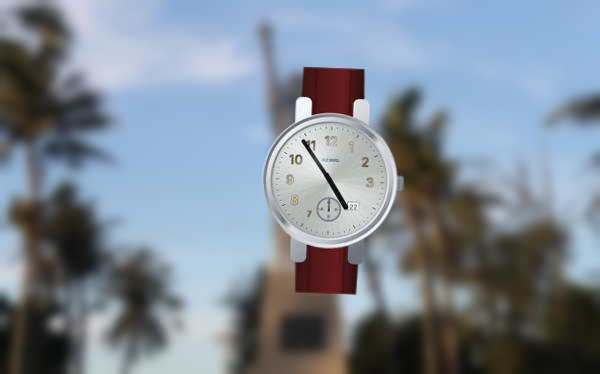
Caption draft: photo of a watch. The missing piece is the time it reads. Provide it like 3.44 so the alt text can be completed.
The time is 4.54
